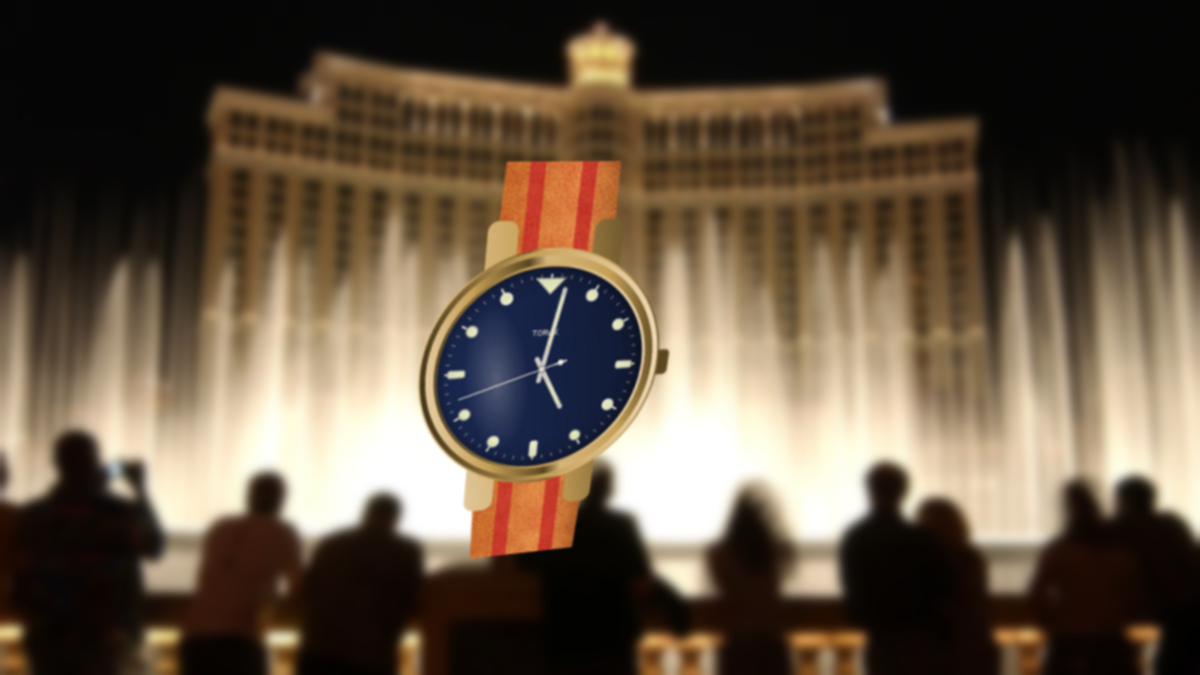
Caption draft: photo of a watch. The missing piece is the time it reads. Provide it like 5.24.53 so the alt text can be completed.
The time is 5.01.42
